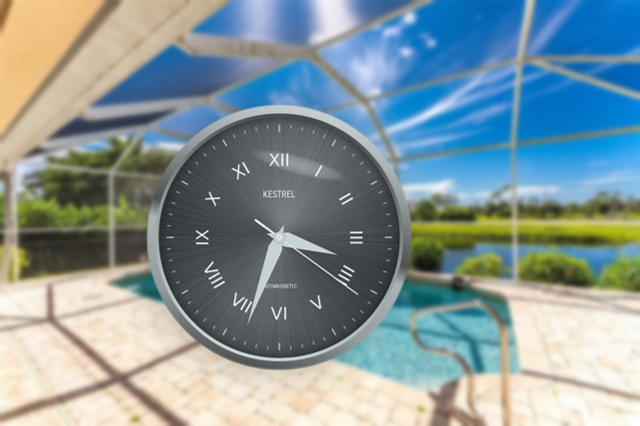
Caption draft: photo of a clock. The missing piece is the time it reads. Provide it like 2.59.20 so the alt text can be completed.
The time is 3.33.21
